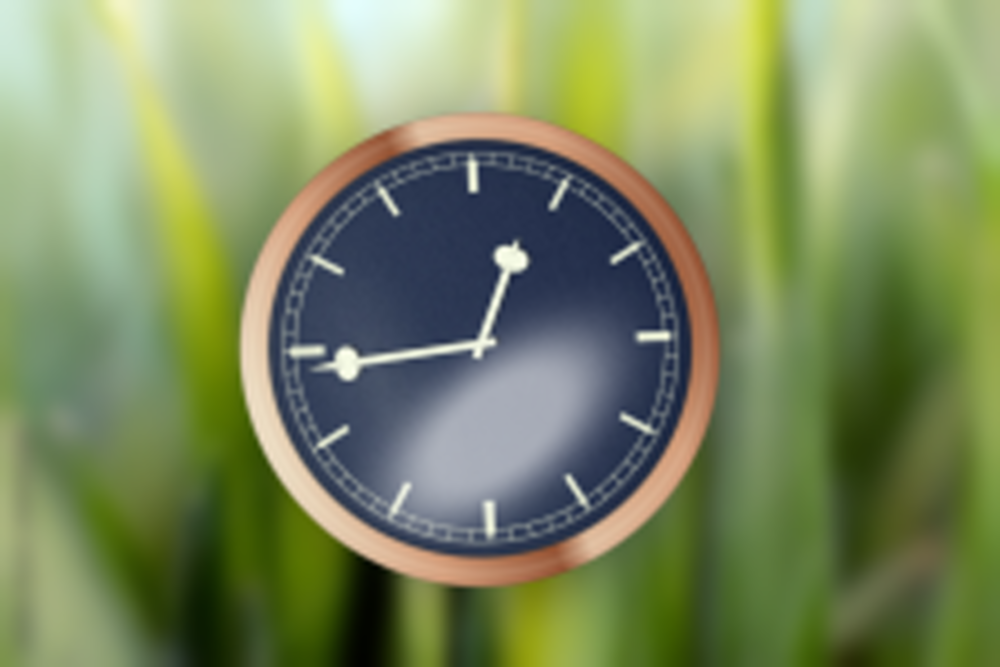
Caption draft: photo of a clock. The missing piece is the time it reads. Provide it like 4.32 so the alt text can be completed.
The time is 12.44
